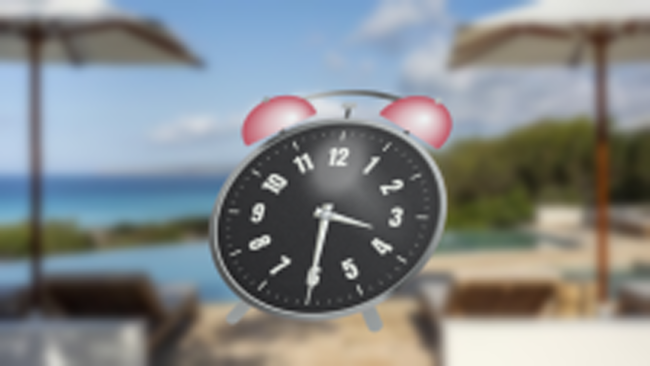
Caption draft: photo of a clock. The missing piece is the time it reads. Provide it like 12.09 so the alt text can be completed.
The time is 3.30
